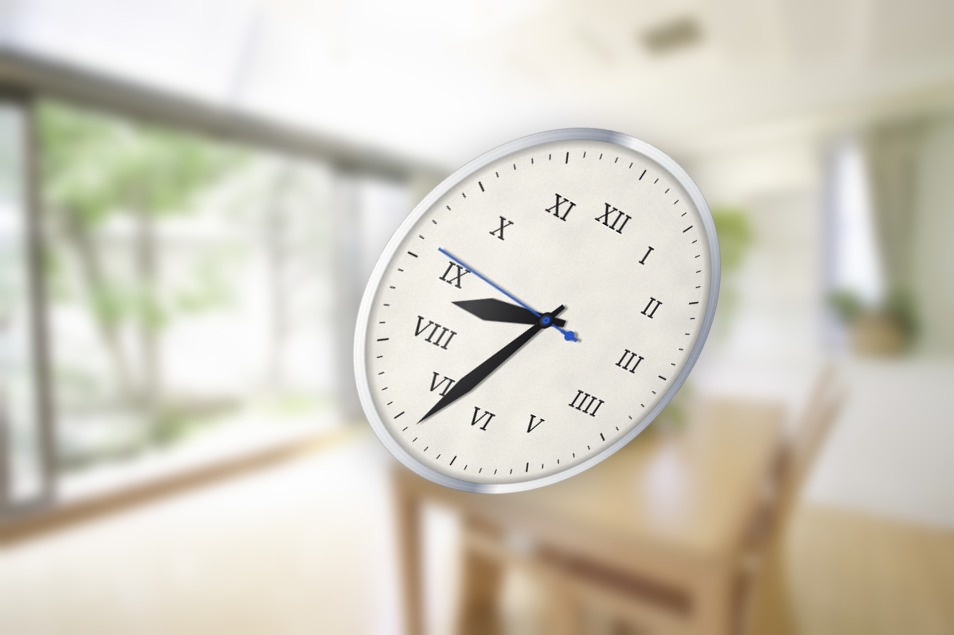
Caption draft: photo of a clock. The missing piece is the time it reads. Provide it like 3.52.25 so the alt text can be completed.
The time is 8.33.46
